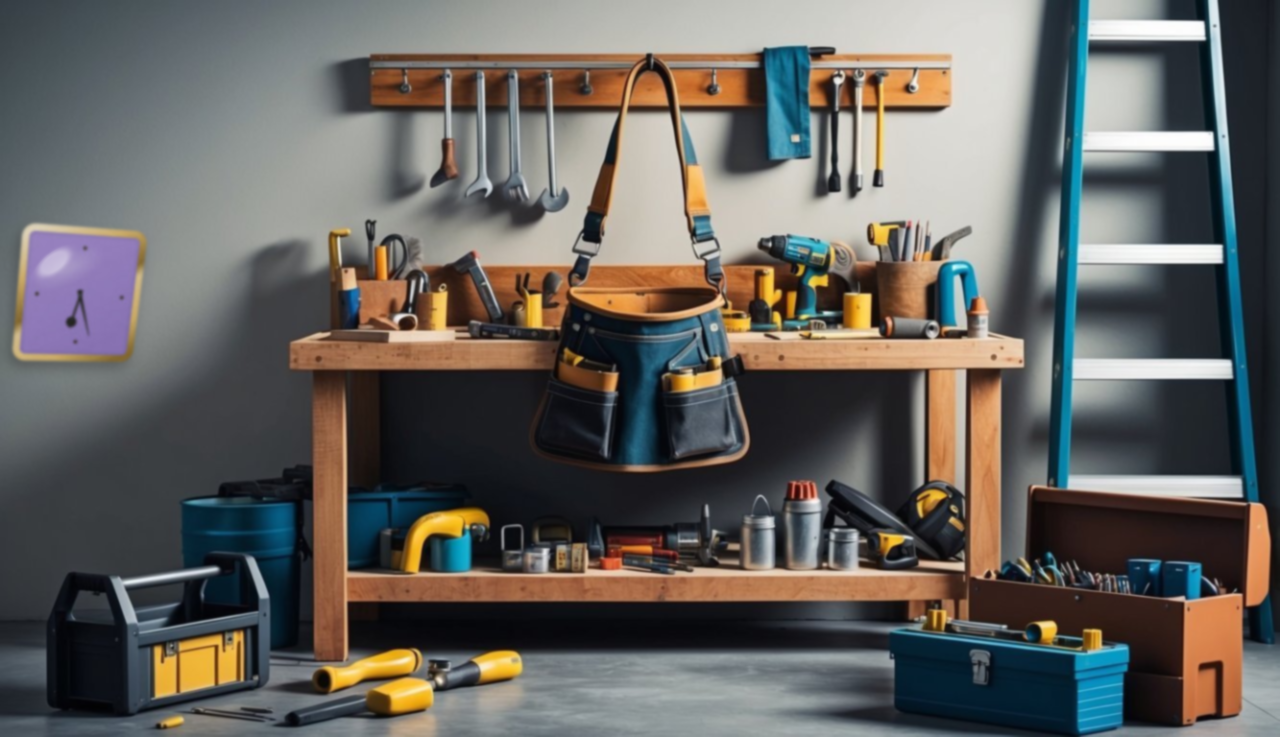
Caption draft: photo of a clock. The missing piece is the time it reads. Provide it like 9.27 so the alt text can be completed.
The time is 6.27
